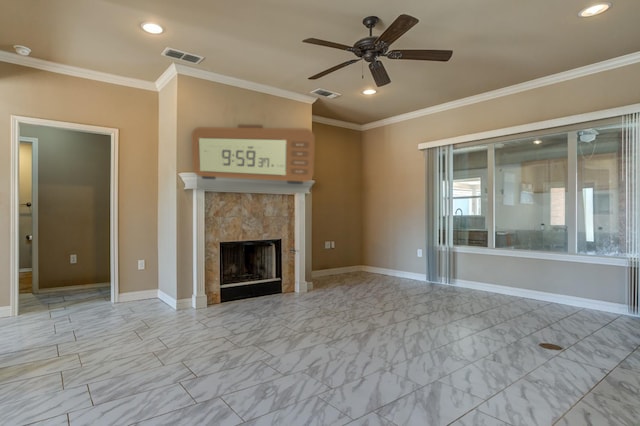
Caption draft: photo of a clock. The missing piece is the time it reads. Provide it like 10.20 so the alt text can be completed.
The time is 9.59
